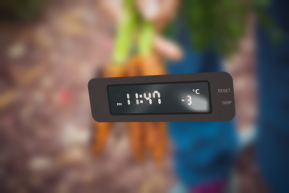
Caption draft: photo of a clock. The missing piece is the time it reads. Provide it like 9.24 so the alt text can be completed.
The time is 11.47
